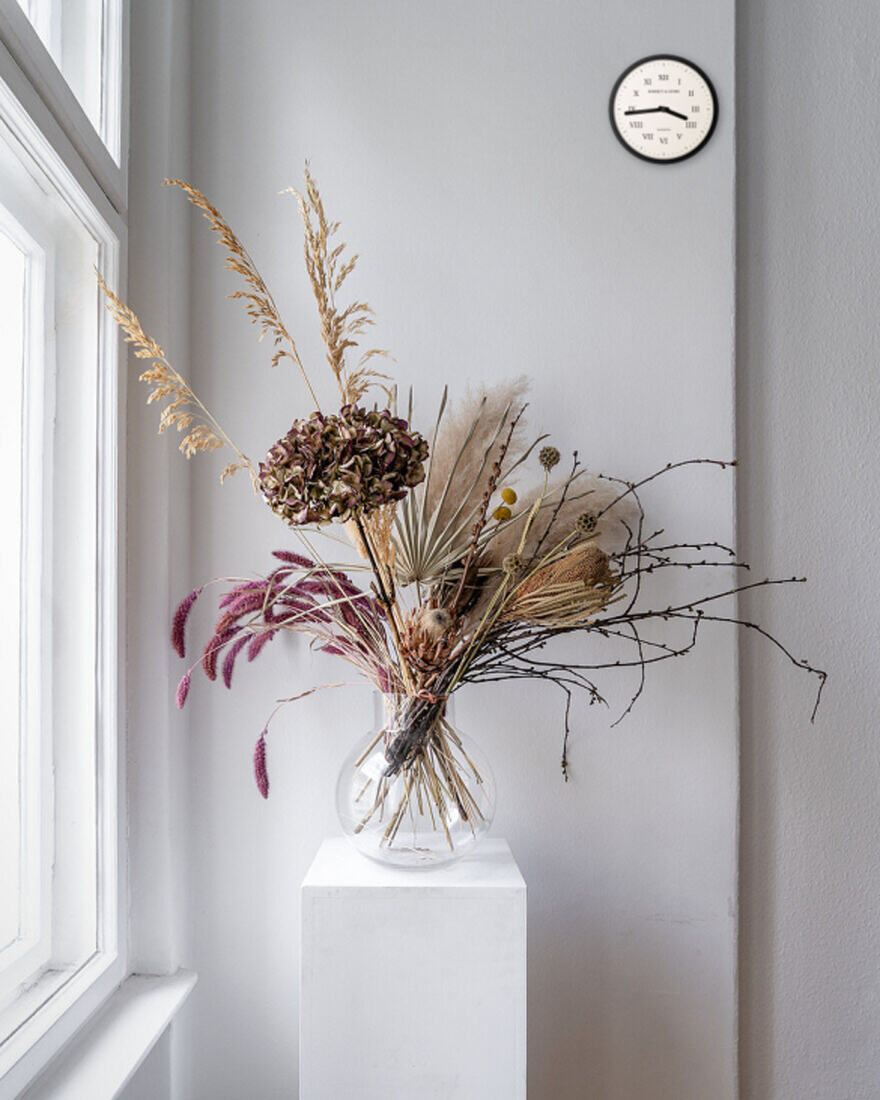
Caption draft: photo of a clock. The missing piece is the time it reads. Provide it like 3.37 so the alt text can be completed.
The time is 3.44
